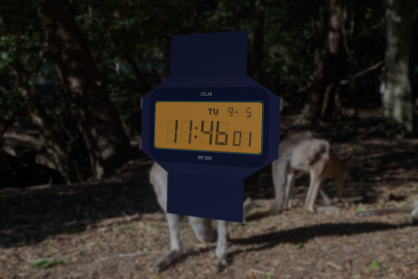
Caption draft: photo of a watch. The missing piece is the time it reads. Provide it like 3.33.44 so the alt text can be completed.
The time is 11.46.01
